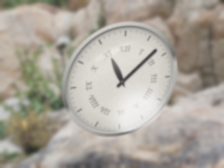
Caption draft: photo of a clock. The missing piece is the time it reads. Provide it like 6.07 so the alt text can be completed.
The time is 11.08
